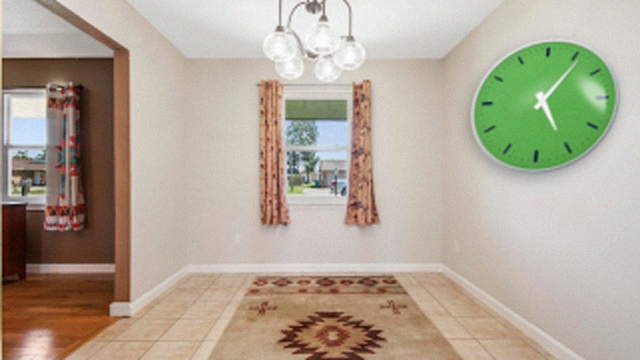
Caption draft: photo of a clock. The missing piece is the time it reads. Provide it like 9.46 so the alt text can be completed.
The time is 5.06
